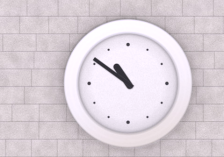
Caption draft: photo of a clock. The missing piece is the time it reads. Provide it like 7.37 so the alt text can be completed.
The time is 10.51
